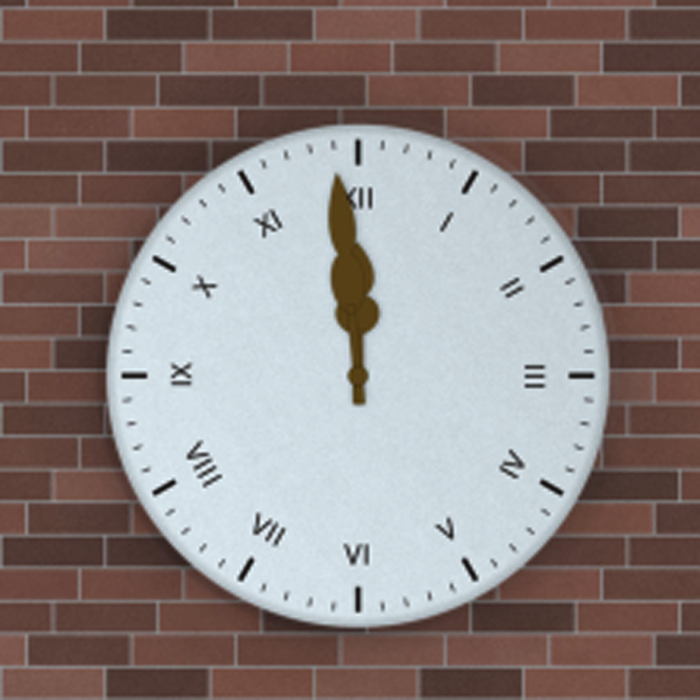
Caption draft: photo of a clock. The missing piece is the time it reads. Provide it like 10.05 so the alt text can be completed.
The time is 11.59
